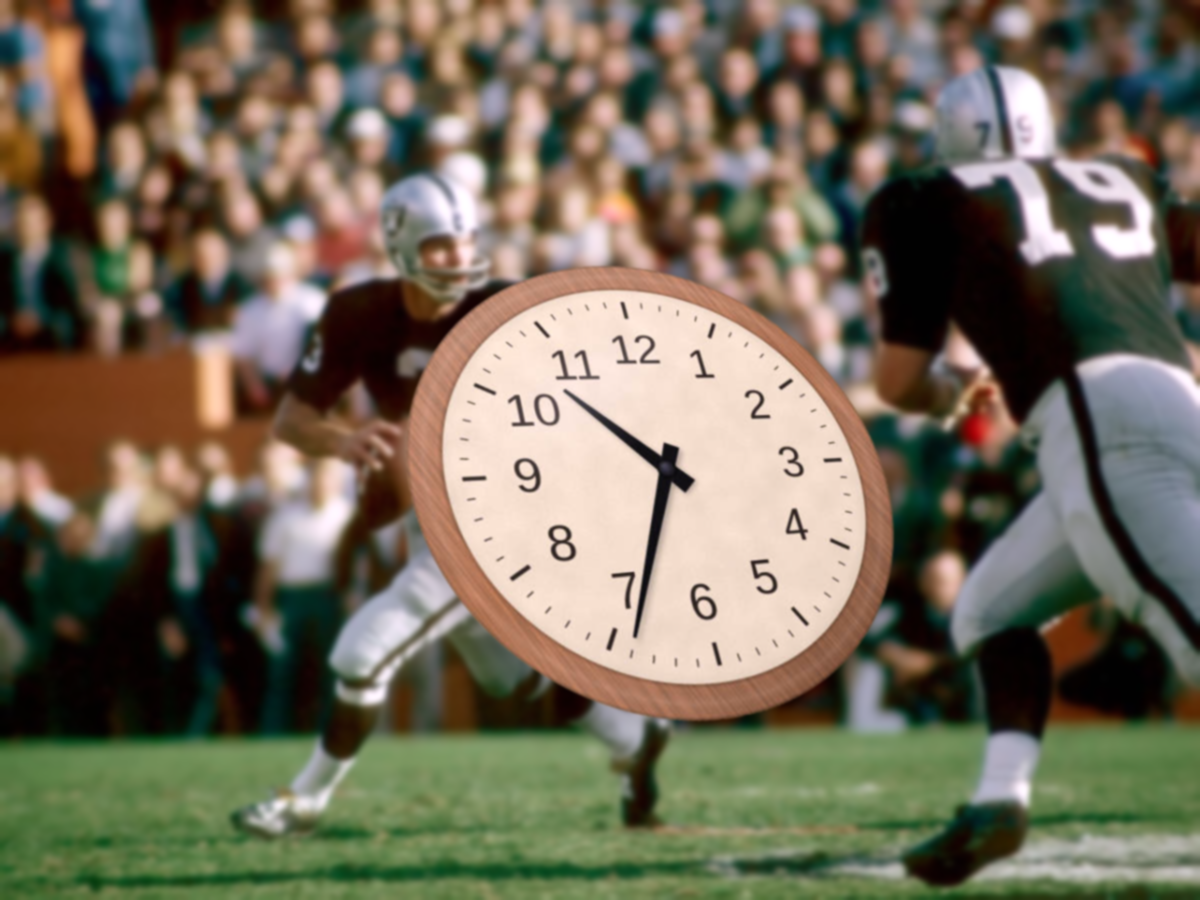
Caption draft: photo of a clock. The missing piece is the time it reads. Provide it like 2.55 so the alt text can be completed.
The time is 10.34
